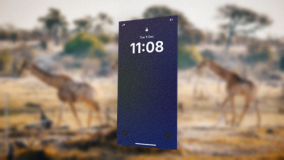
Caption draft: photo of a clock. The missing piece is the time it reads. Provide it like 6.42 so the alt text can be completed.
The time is 11.08
